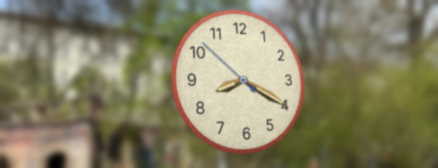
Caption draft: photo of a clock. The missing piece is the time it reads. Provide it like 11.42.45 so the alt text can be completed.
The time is 8.19.52
